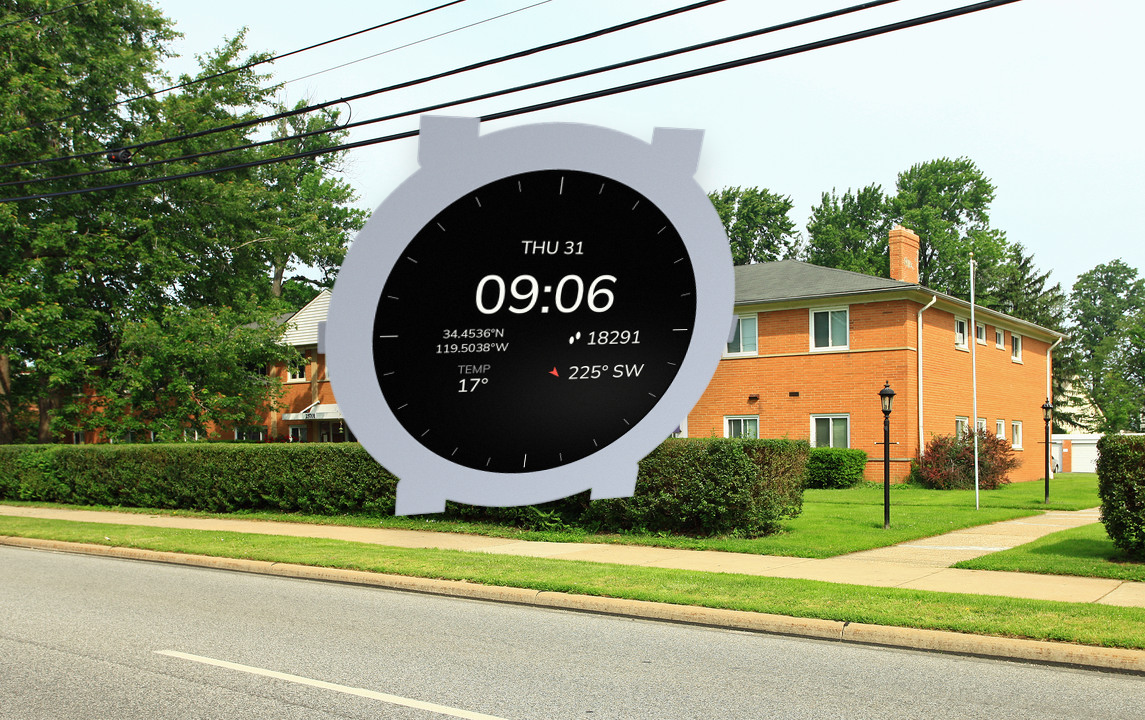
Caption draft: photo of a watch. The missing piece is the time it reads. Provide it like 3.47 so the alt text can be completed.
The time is 9.06
